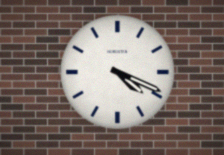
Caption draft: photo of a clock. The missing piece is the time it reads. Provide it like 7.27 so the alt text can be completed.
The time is 4.19
